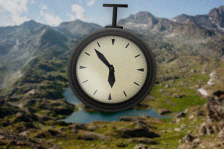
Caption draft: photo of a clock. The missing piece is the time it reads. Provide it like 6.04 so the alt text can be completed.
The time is 5.53
